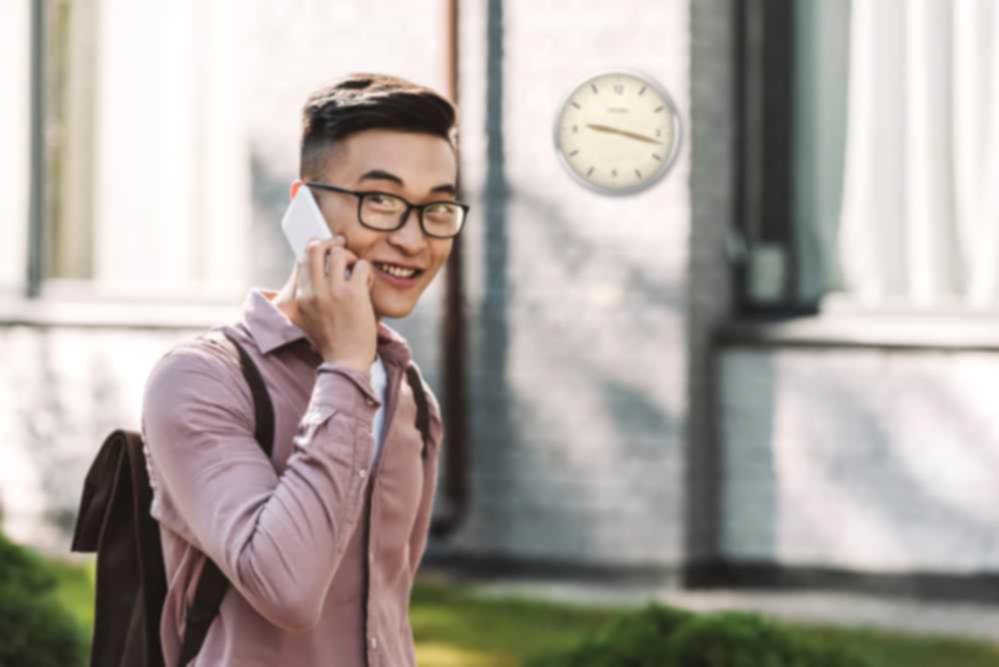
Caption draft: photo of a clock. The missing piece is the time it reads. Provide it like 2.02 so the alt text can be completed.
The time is 9.17
